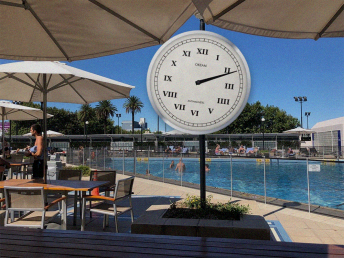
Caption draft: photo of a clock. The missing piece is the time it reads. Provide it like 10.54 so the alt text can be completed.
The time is 2.11
